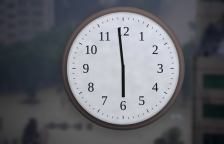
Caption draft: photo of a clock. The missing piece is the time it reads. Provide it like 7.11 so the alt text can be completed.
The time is 5.59
